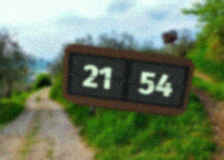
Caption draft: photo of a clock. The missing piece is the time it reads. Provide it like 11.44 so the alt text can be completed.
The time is 21.54
